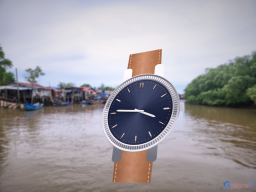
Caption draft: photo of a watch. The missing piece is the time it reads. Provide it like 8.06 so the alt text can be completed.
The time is 3.46
